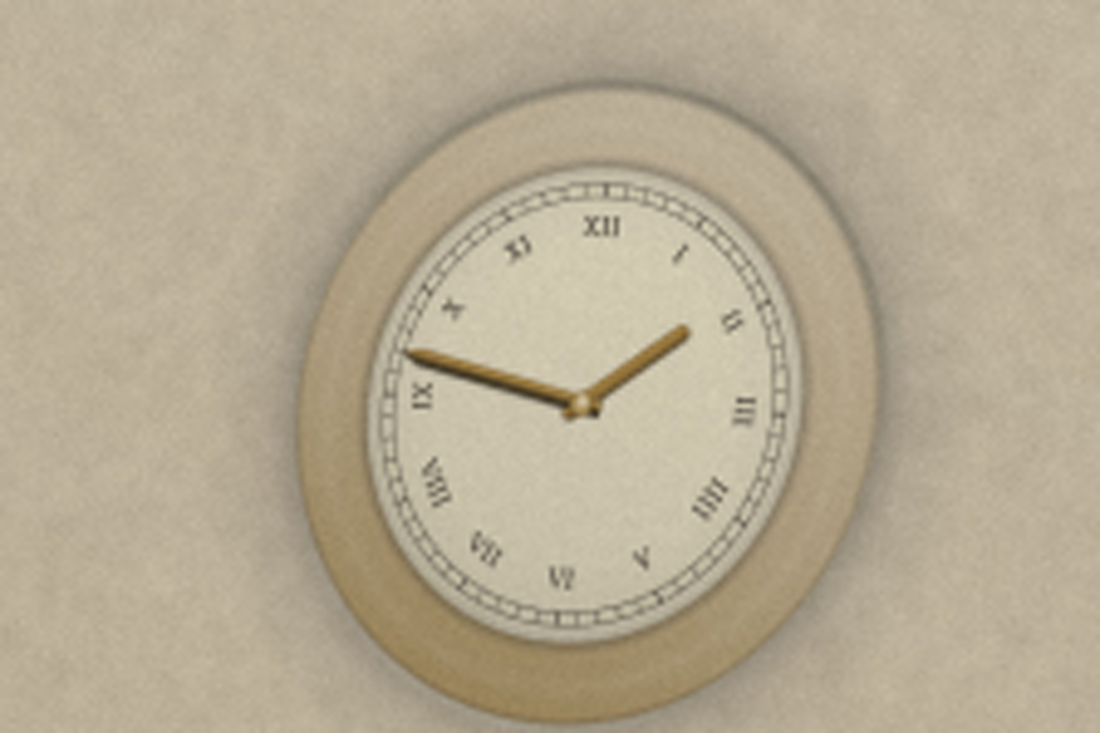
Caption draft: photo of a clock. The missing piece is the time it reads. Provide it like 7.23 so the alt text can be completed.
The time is 1.47
